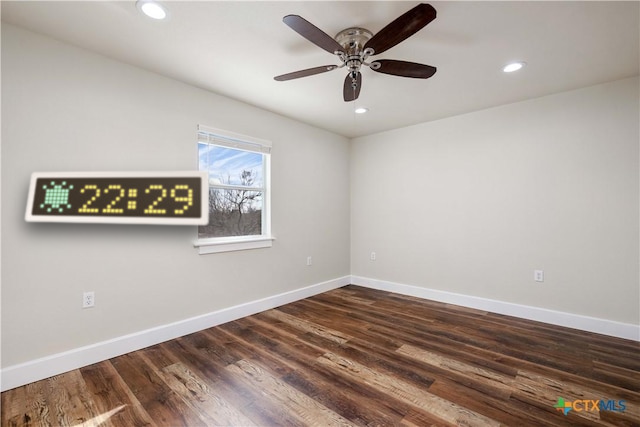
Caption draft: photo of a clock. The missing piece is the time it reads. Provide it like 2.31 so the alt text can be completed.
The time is 22.29
